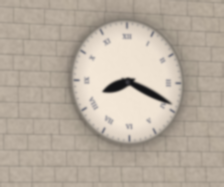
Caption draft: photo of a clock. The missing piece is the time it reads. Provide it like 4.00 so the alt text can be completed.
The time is 8.19
